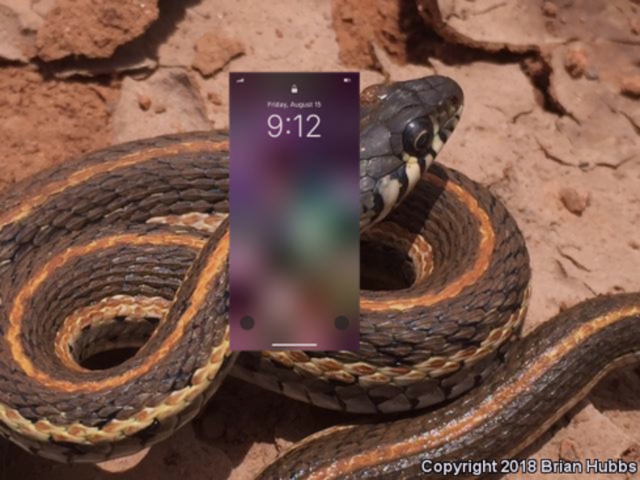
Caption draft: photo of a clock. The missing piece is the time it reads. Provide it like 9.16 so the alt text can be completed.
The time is 9.12
